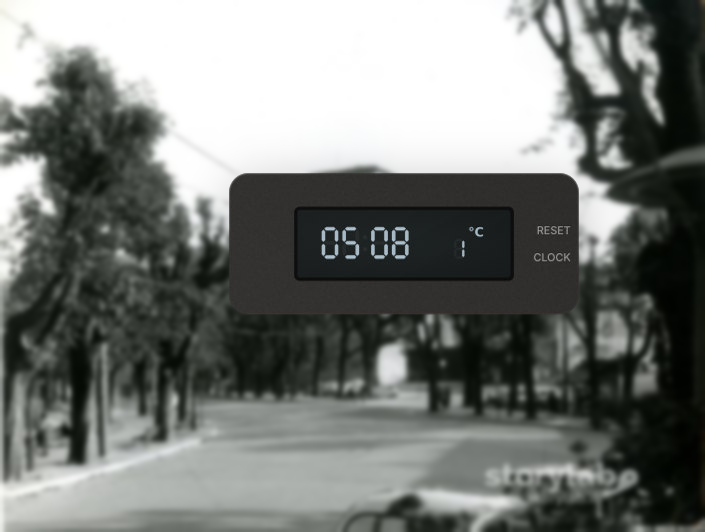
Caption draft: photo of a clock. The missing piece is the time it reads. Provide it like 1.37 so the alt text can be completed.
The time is 5.08
